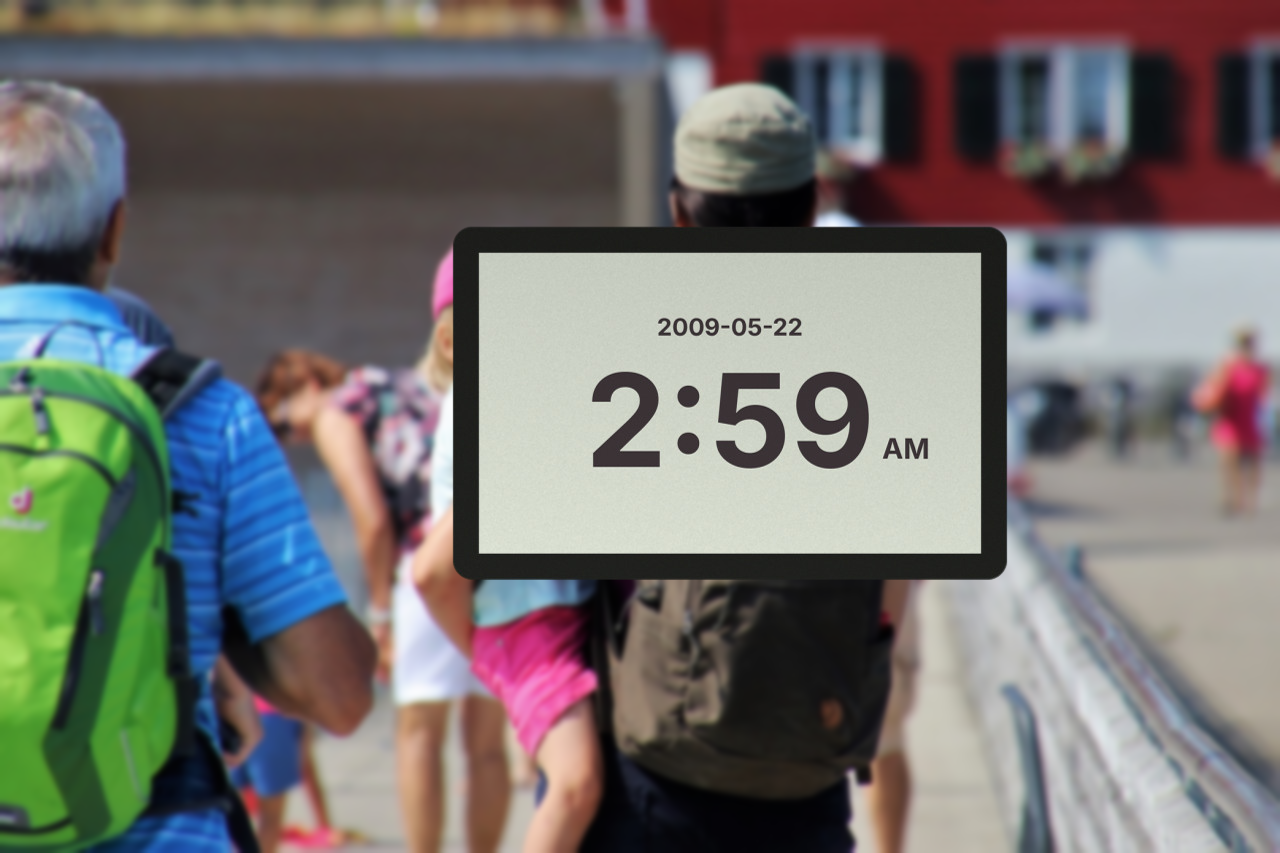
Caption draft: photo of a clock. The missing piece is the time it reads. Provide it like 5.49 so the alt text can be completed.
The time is 2.59
